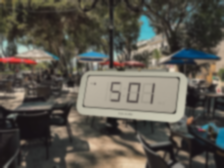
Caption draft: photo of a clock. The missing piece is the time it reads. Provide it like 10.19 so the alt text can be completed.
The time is 5.01
